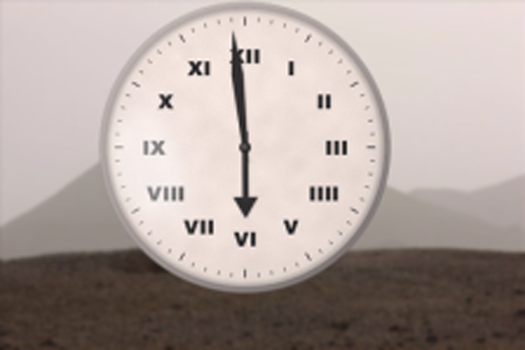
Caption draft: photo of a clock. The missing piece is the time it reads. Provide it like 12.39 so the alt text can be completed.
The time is 5.59
